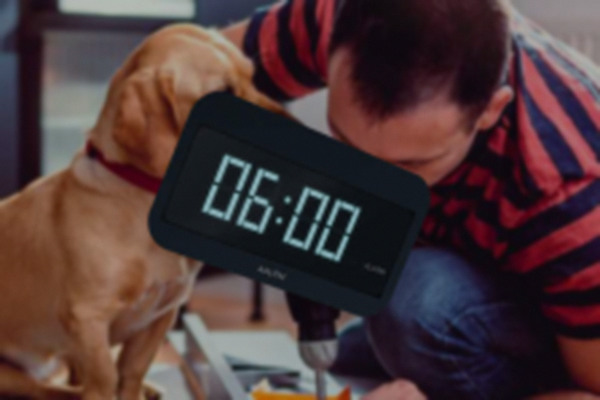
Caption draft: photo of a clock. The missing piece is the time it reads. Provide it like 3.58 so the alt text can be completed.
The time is 6.00
